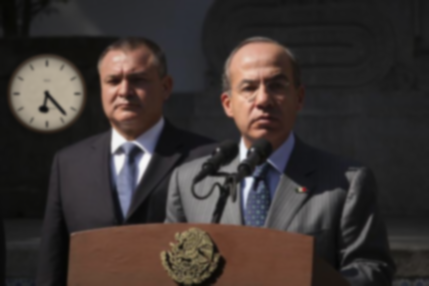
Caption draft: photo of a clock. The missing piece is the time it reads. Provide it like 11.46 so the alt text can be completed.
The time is 6.23
